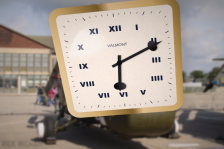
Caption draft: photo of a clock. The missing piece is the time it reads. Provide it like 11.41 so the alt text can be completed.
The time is 6.11
